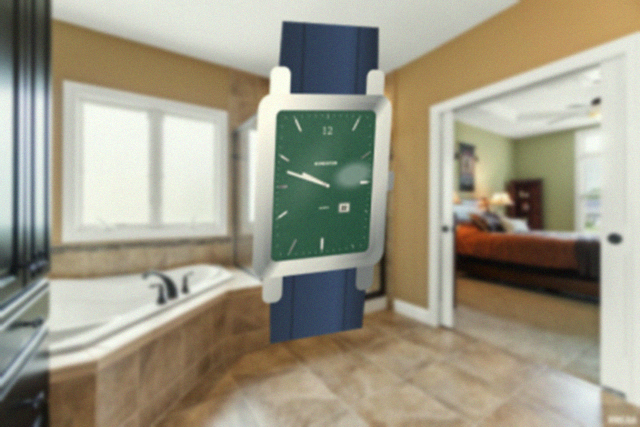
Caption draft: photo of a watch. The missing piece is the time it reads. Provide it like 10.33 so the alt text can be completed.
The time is 9.48
